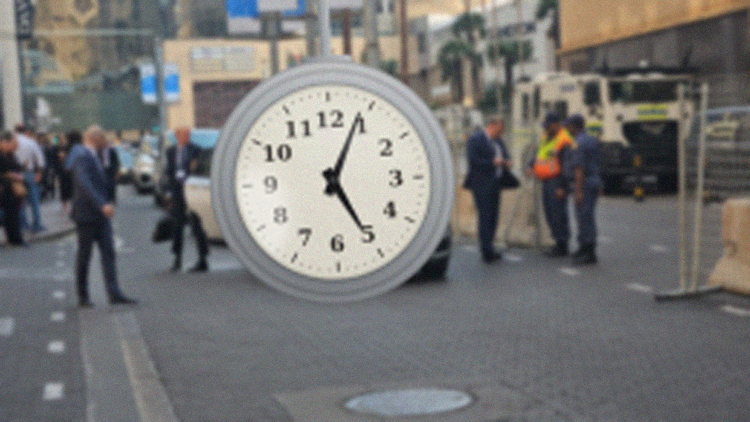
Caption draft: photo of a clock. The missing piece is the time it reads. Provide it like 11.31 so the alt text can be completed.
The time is 5.04
